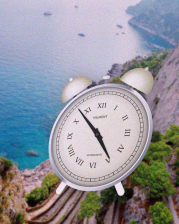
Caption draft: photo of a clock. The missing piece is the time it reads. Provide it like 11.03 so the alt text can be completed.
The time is 4.53
